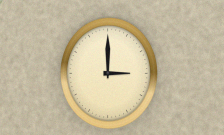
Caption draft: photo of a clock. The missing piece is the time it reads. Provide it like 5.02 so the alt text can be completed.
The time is 3.00
